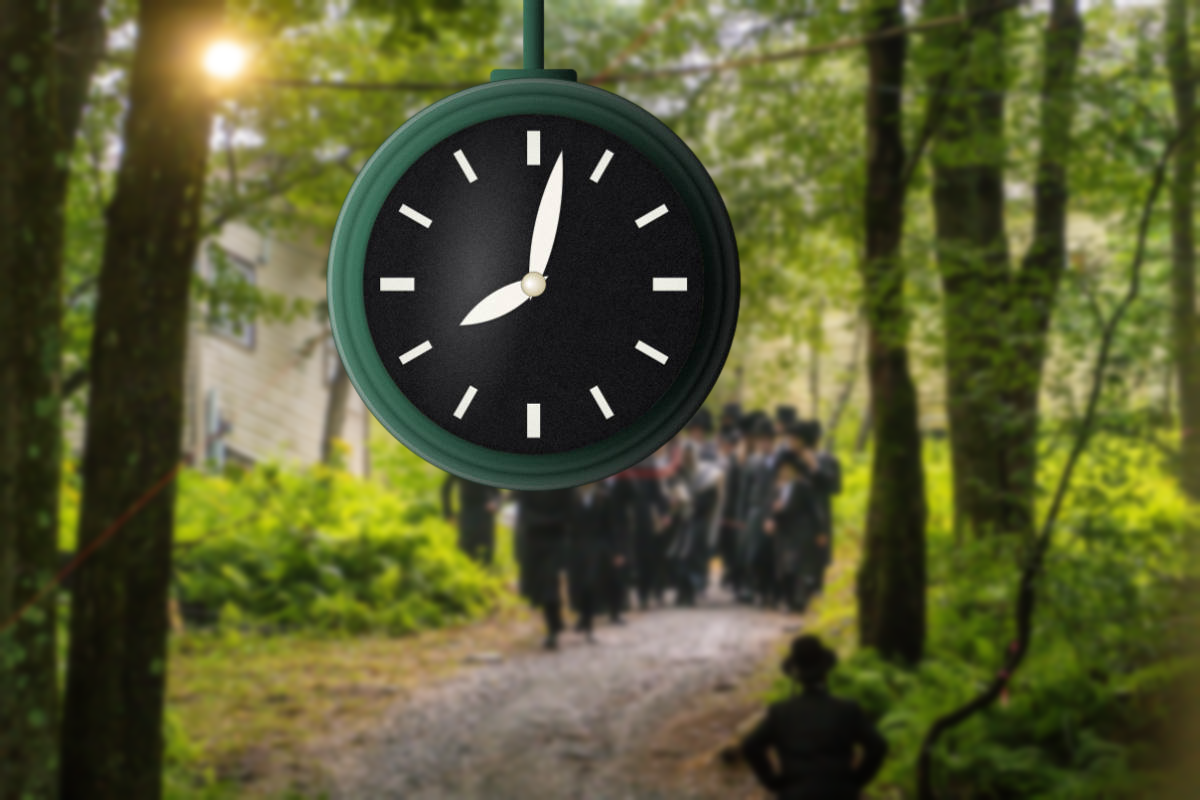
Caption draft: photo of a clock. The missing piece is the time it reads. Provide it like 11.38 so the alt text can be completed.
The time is 8.02
